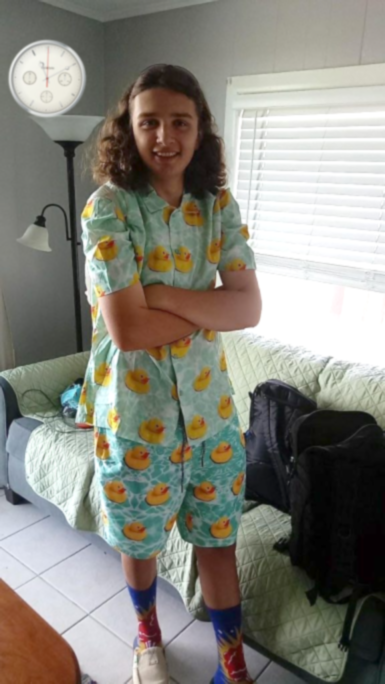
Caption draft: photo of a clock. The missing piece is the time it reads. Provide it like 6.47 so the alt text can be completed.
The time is 11.10
